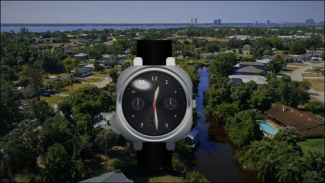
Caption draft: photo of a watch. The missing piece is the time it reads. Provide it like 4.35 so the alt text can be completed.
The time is 12.29
